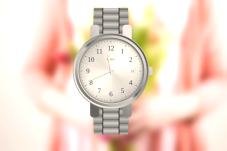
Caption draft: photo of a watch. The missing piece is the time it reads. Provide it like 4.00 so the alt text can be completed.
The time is 11.41
